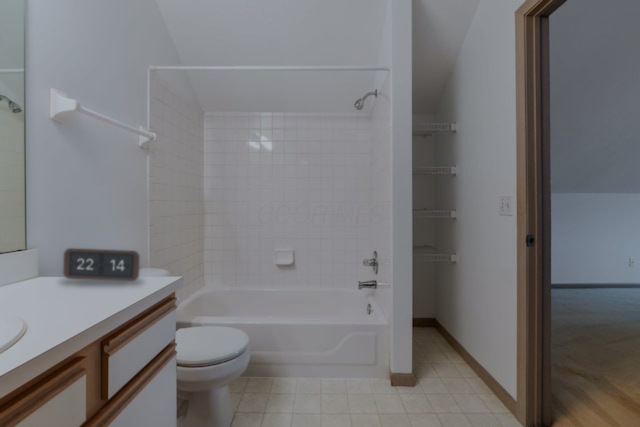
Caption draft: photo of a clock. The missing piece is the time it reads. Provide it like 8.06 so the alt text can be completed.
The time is 22.14
